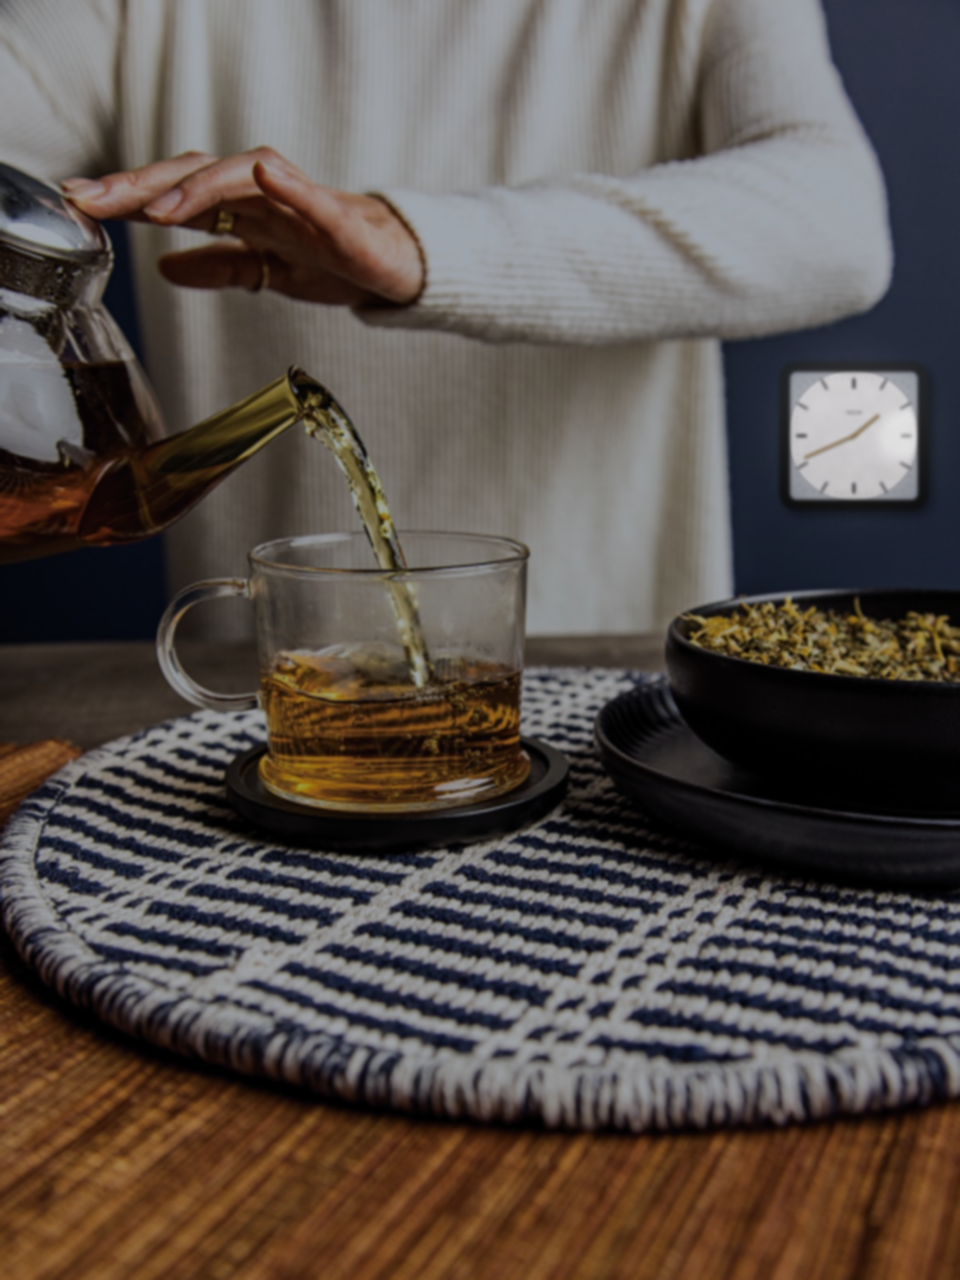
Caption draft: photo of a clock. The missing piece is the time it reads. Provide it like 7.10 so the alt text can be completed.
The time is 1.41
